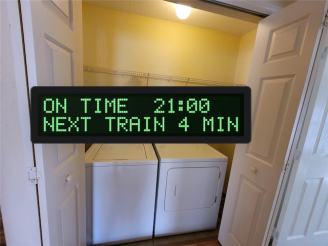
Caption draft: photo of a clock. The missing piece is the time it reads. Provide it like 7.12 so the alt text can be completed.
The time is 21.00
